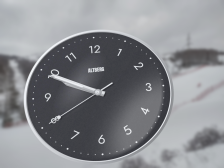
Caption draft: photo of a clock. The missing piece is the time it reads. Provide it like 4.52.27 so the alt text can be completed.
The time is 9.49.40
